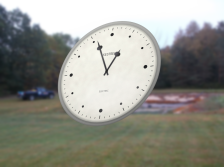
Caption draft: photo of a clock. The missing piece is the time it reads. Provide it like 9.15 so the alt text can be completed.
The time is 12.56
